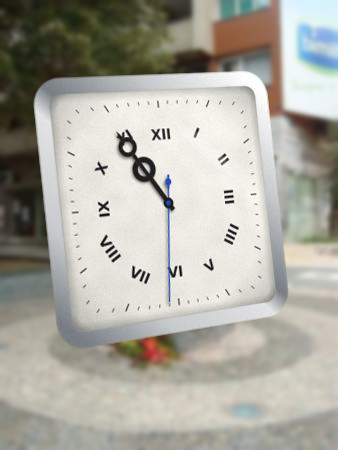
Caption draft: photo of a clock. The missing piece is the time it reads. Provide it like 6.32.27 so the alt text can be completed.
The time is 10.54.31
